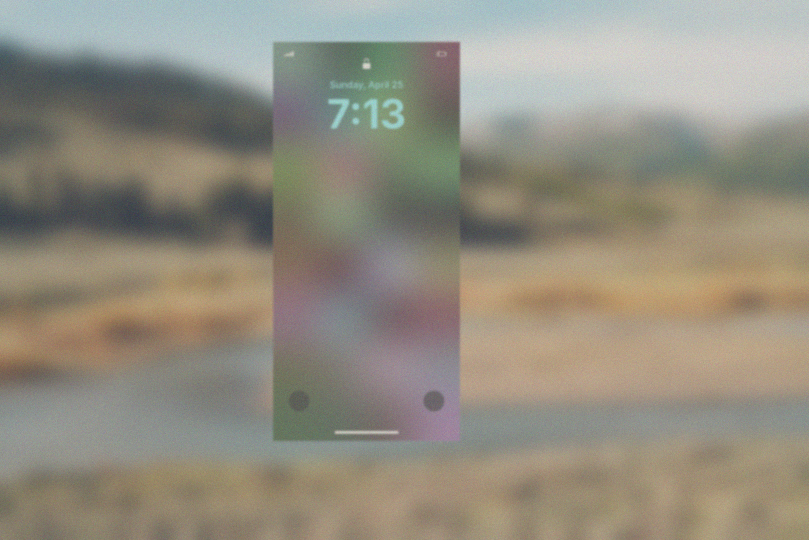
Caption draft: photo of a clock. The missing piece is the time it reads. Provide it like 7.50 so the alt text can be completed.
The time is 7.13
